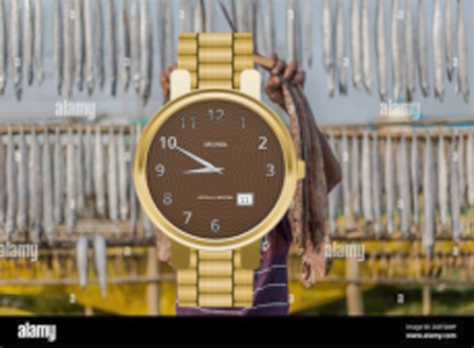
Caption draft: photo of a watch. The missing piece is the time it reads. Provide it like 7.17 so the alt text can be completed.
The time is 8.50
